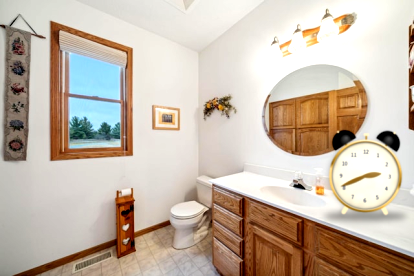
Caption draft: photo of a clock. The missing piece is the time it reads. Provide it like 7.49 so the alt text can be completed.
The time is 2.41
